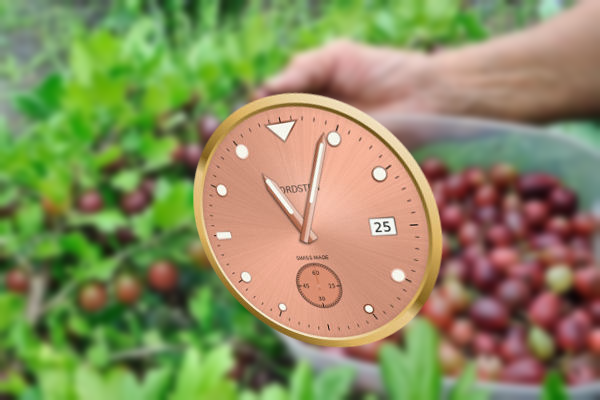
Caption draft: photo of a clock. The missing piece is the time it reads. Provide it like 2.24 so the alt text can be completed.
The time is 11.04
